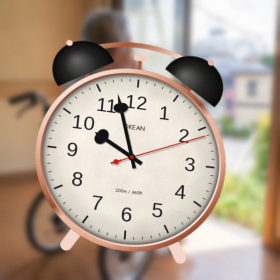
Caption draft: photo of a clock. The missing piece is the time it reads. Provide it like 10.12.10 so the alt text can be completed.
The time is 9.57.11
